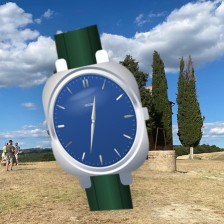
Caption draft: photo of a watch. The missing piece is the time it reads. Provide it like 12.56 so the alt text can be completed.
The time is 12.33
